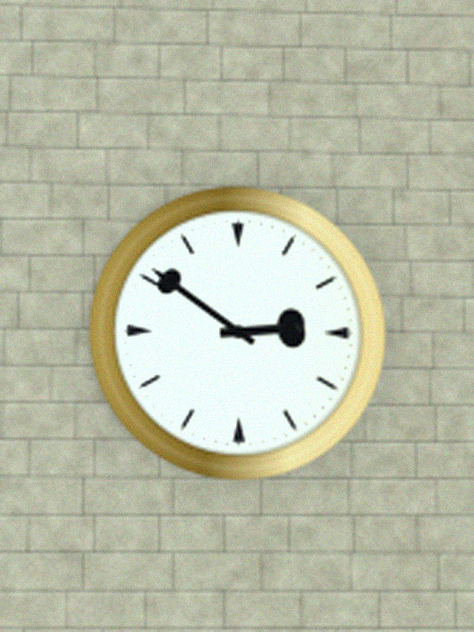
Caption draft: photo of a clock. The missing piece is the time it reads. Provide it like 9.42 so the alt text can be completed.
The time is 2.51
